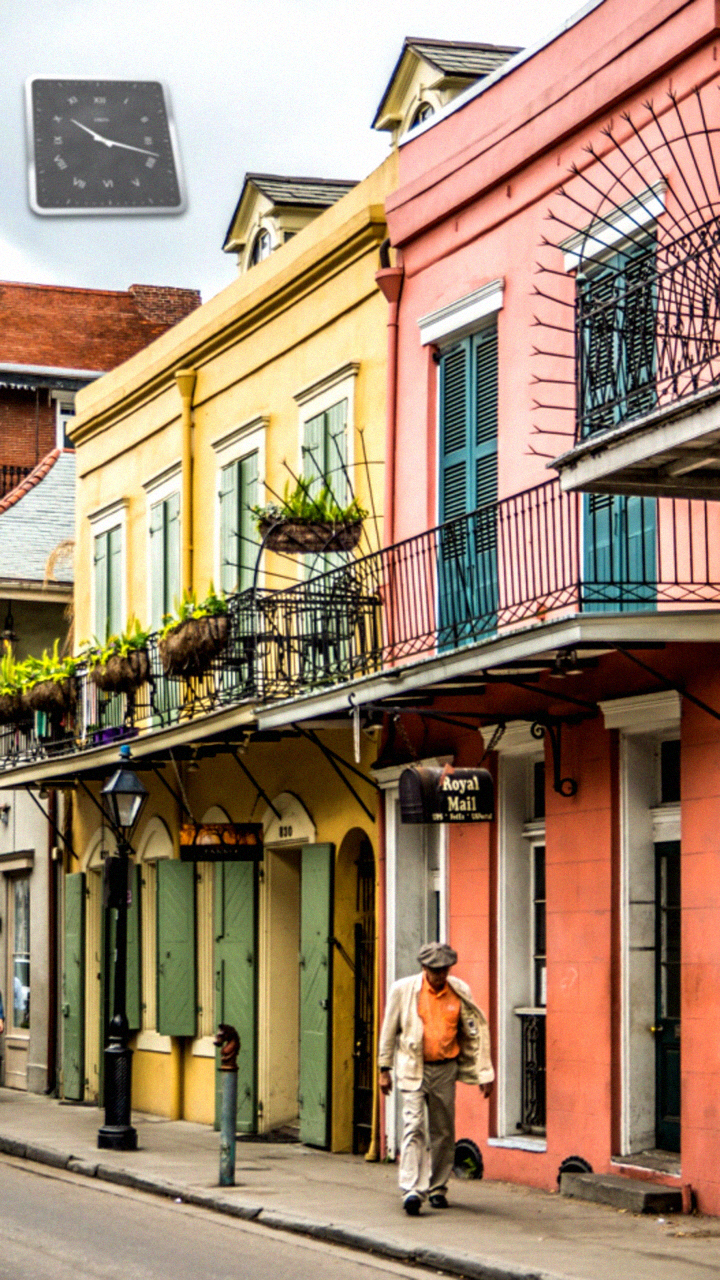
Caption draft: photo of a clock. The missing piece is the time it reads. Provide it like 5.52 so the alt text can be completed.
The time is 10.18
